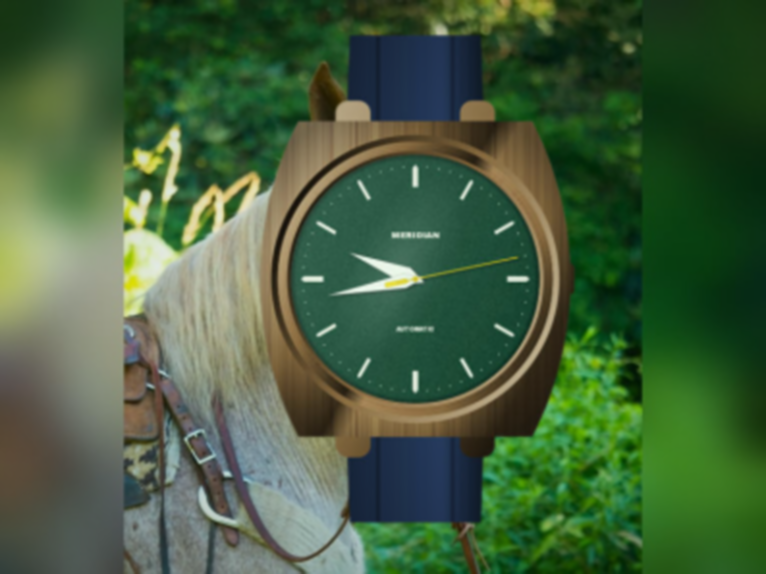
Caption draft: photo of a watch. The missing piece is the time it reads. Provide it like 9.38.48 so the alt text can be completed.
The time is 9.43.13
